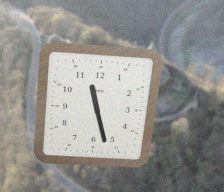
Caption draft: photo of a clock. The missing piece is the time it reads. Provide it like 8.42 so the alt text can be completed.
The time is 11.27
